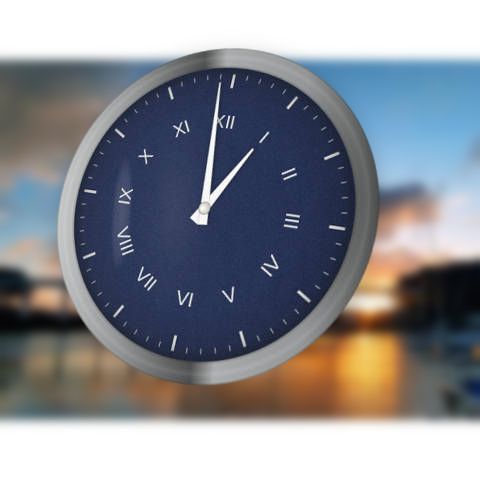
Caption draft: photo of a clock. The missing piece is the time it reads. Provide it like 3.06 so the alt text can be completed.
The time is 12.59
